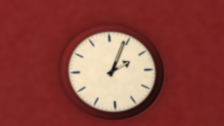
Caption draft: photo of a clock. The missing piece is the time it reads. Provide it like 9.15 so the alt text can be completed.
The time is 2.04
